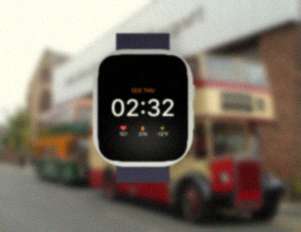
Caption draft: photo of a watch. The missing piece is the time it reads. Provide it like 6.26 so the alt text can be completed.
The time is 2.32
